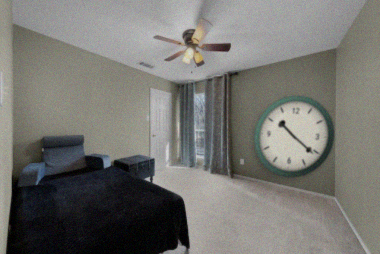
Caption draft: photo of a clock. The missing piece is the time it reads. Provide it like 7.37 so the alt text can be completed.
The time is 10.21
